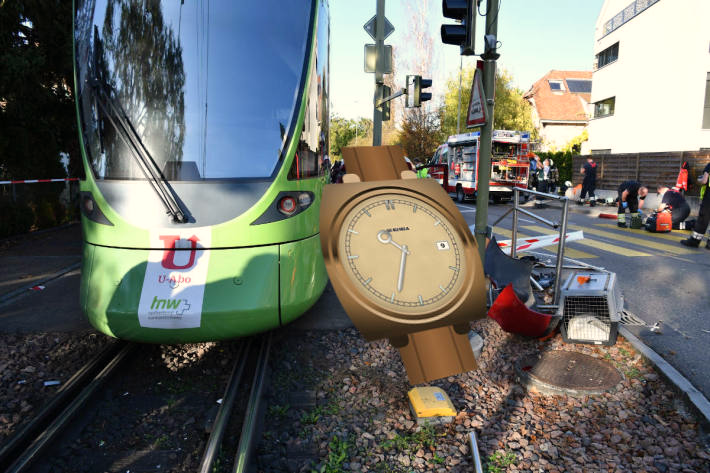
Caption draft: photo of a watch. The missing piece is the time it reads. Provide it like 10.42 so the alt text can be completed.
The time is 10.34
